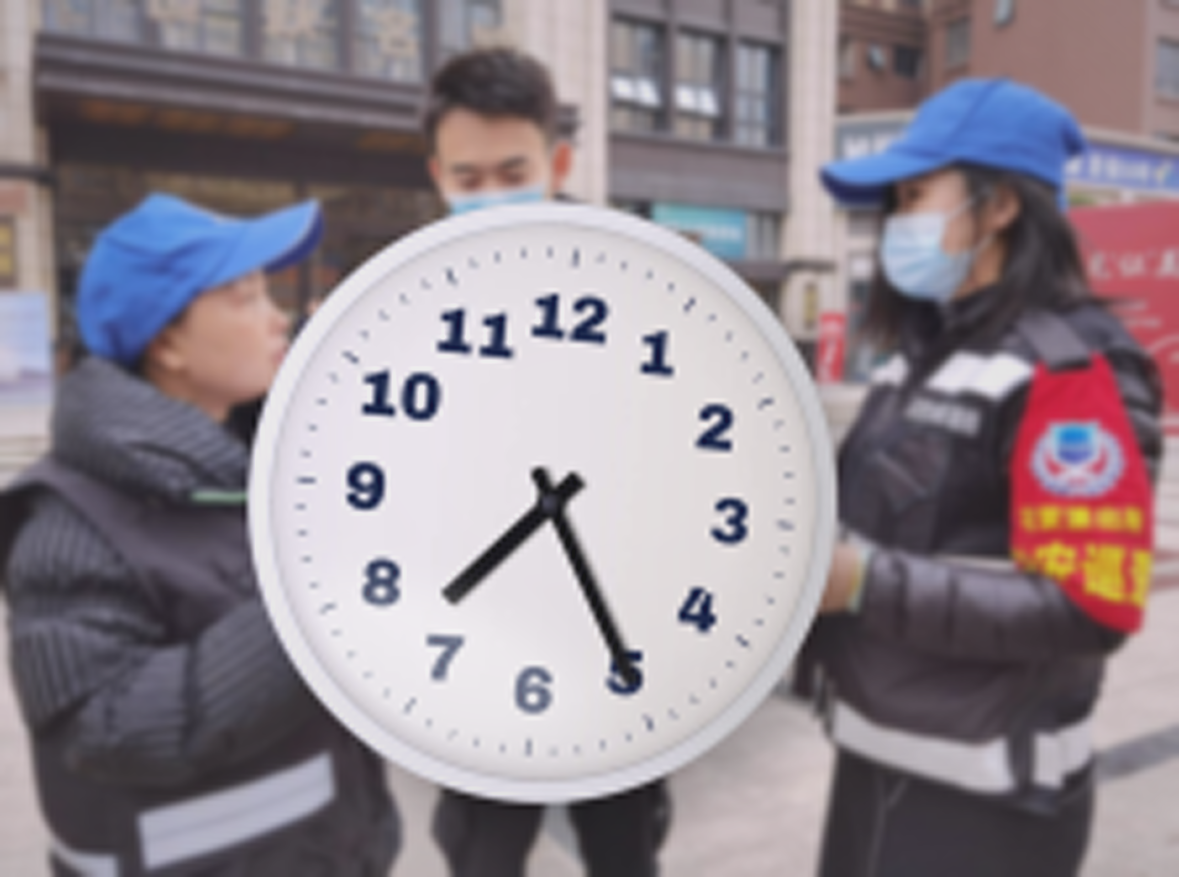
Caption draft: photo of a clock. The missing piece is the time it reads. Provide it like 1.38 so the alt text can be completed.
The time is 7.25
